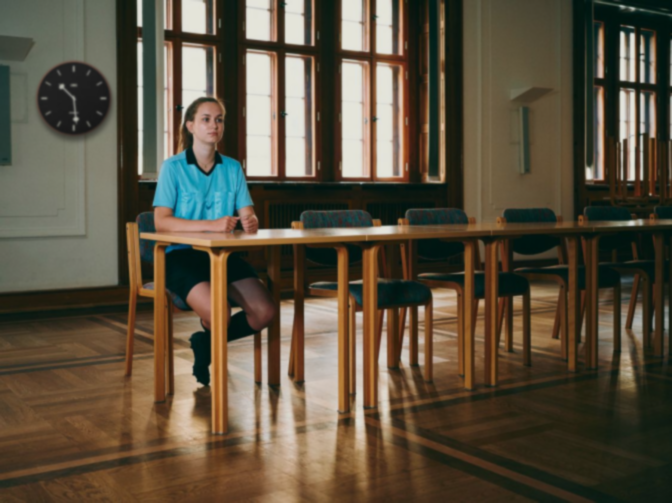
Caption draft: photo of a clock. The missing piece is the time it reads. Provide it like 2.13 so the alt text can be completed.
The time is 10.29
